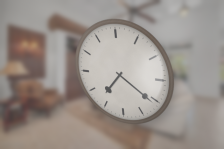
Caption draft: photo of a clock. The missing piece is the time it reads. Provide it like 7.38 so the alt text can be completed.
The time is 7.21
